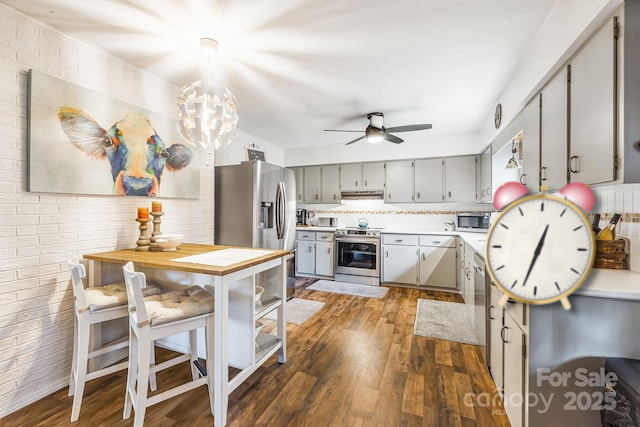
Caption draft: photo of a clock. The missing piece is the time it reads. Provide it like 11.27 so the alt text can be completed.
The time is 12.33
